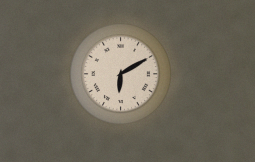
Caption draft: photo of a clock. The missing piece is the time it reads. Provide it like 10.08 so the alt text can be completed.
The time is 6.10
